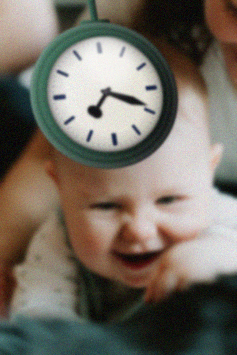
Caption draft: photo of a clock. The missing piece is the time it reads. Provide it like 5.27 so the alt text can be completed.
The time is 7.19
